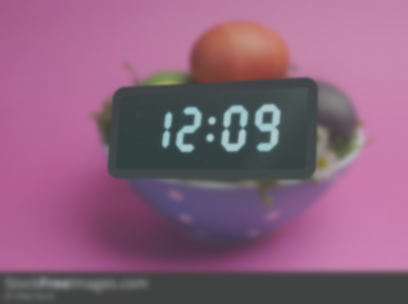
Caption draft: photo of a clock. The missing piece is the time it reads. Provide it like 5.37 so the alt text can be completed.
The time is 12.09
